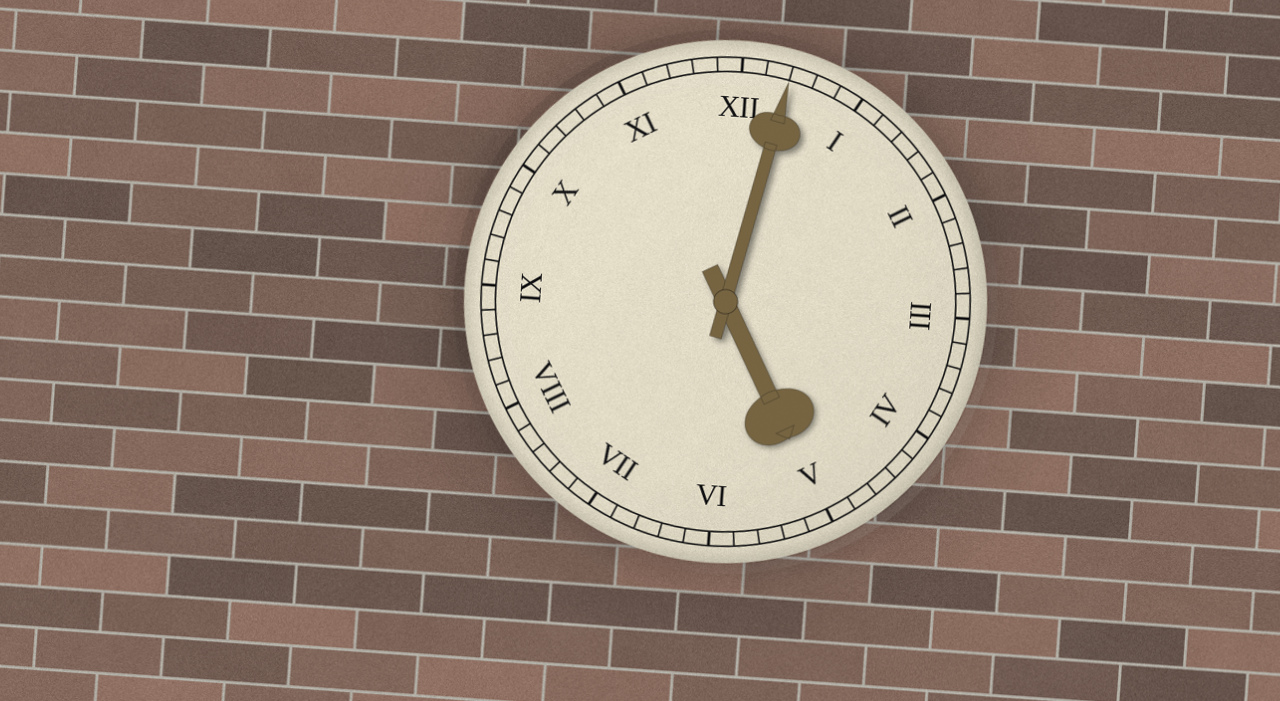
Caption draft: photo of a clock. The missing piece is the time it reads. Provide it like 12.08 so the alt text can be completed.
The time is 5.02
